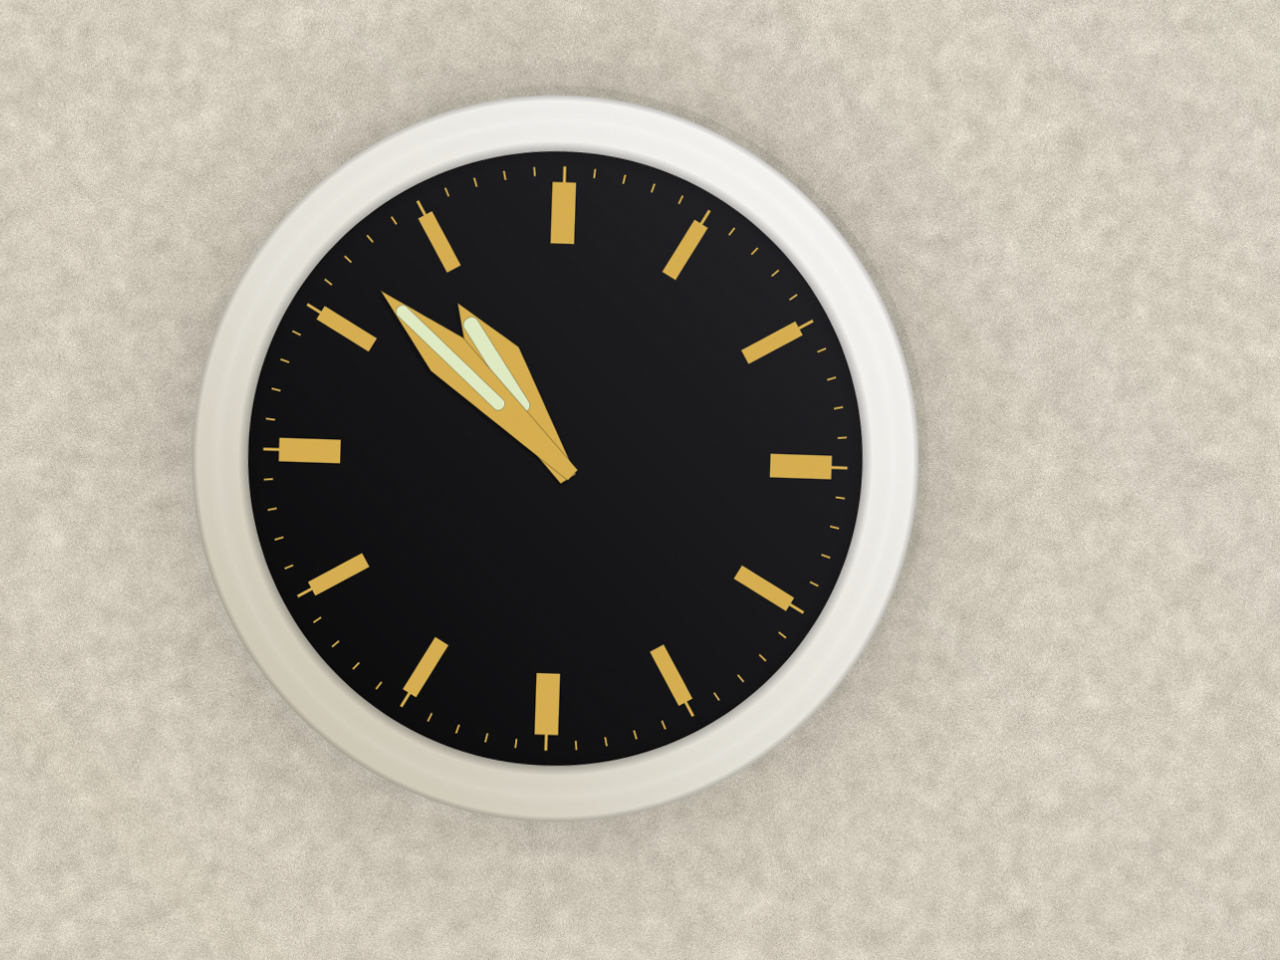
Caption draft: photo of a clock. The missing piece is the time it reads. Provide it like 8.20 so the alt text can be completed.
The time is 10.52
